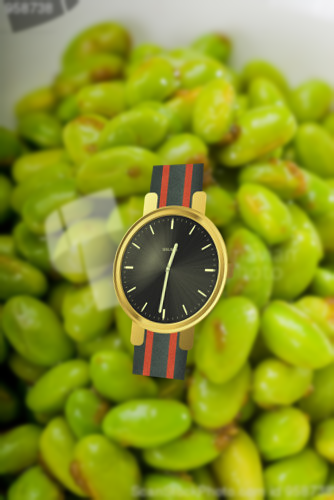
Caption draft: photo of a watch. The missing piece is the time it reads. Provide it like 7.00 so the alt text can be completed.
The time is 12.31
